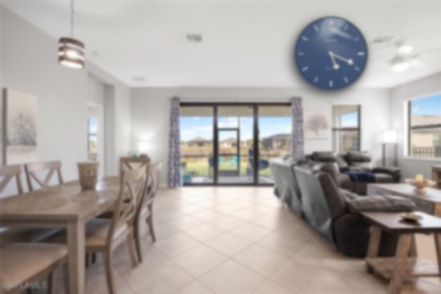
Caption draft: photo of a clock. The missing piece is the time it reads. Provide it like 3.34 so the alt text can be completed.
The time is 5.19
